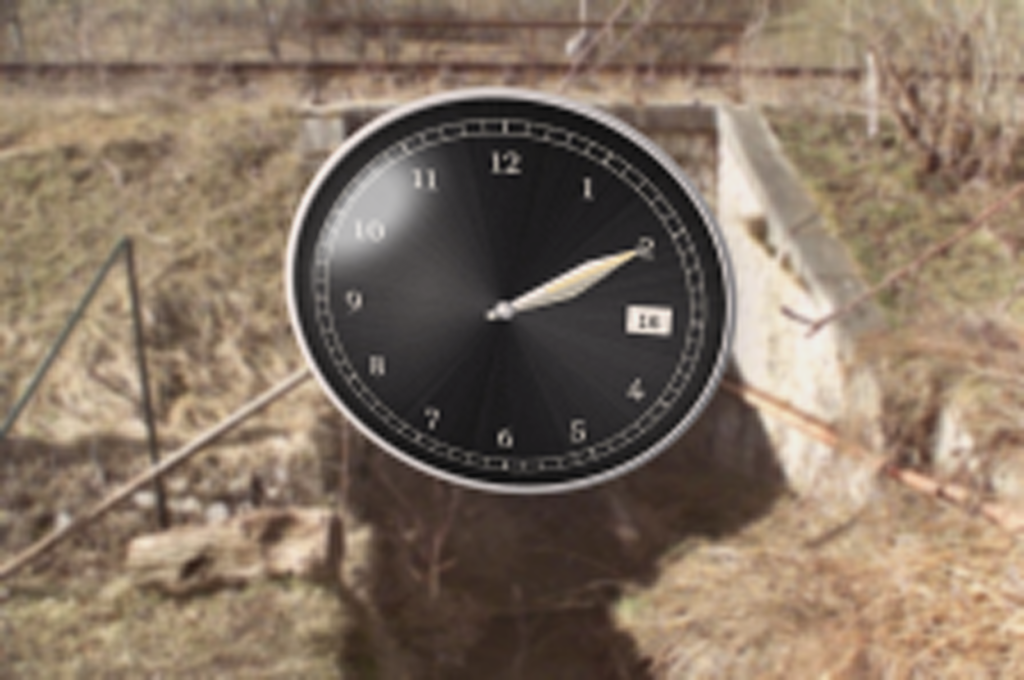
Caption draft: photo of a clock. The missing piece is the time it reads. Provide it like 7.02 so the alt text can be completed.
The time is 2.10
